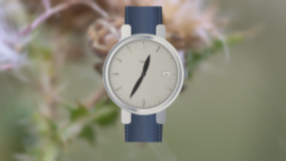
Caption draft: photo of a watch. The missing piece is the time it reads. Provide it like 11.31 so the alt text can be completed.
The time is 12.35
